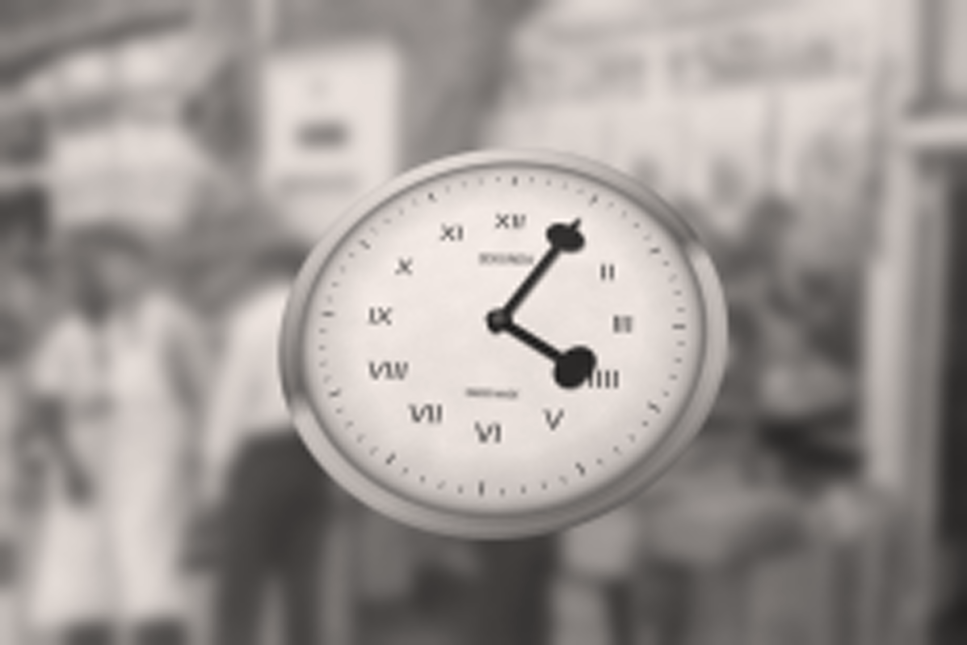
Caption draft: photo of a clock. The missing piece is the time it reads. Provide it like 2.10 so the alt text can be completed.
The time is 4.05
